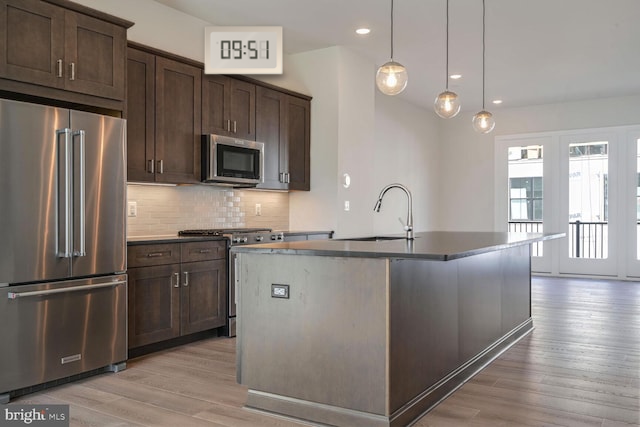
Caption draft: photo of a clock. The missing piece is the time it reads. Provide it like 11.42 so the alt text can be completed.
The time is 9.51
